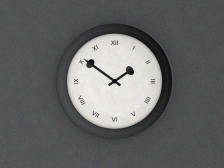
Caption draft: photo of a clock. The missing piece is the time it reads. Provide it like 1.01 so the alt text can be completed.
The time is 1.51
